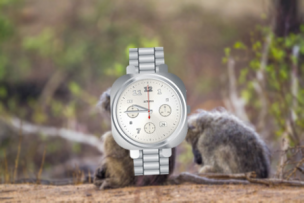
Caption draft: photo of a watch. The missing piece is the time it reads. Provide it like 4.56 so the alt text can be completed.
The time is 9.45
